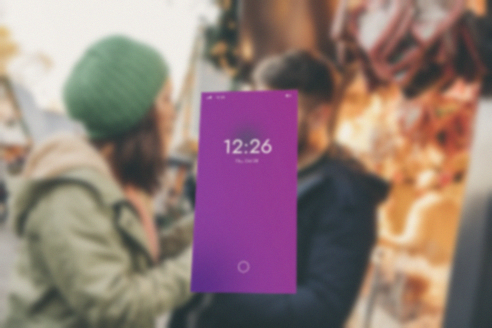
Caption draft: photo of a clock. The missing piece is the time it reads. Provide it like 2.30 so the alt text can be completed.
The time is 12.26
